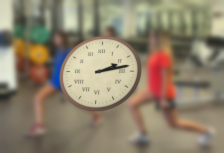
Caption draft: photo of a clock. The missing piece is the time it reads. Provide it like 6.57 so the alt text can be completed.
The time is 2.13
